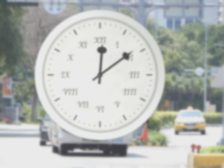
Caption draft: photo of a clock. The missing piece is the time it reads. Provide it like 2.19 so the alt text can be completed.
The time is 12.09
